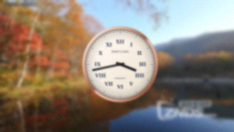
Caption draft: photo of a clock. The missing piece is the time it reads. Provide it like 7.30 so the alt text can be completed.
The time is 3.43
